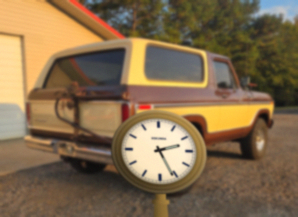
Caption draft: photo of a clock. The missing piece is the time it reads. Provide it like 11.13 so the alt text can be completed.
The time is 2.26
